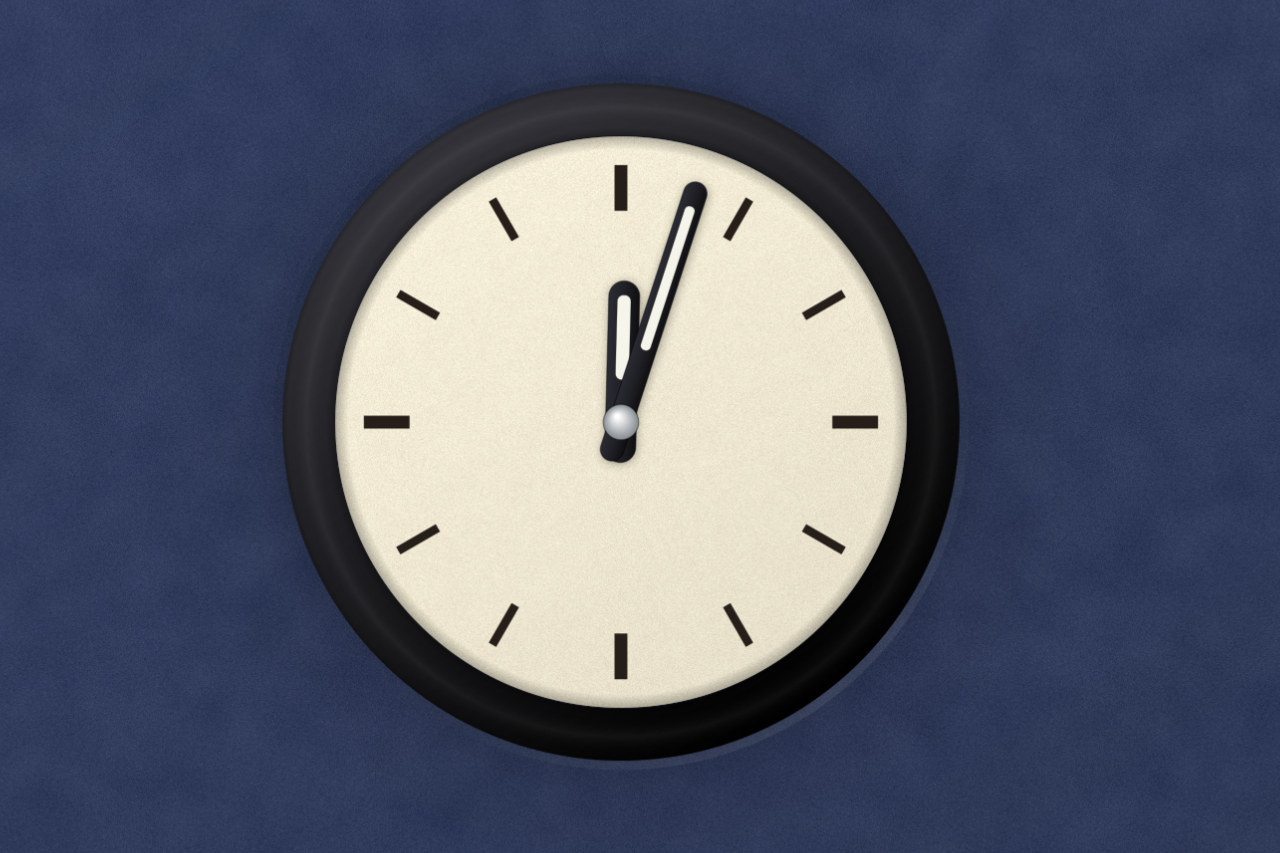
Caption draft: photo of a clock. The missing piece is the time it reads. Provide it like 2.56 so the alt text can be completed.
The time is 12.03
